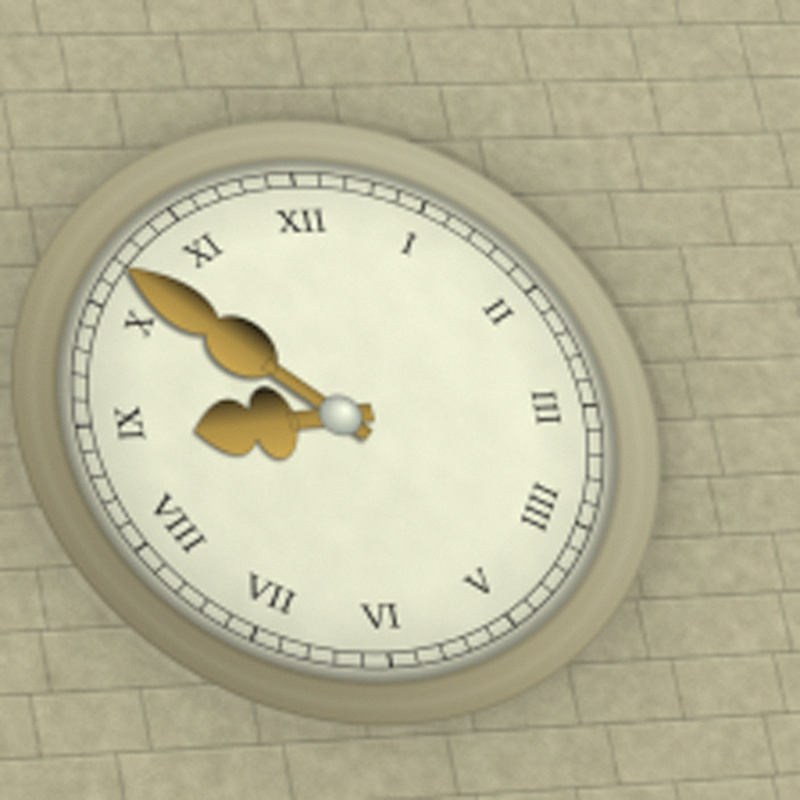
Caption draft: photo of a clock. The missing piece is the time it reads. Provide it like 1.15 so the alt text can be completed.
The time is 8.52
